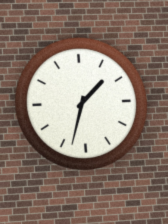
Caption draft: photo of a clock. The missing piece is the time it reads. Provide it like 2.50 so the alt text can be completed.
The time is 1.33
